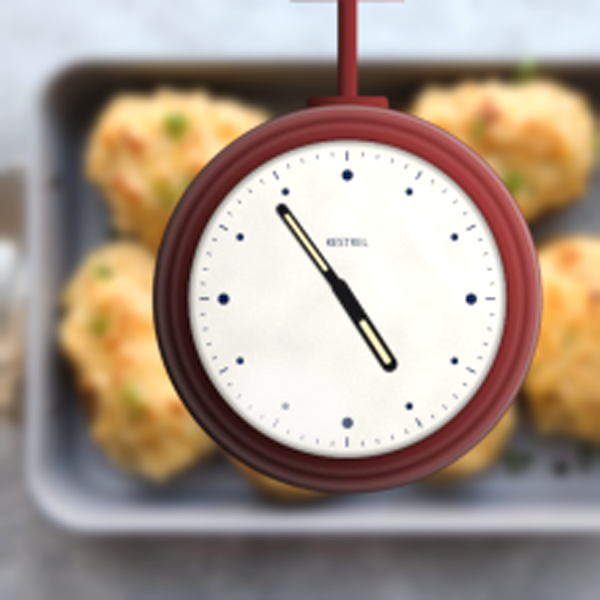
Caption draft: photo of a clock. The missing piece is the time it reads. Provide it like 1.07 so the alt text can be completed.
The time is 4.54
